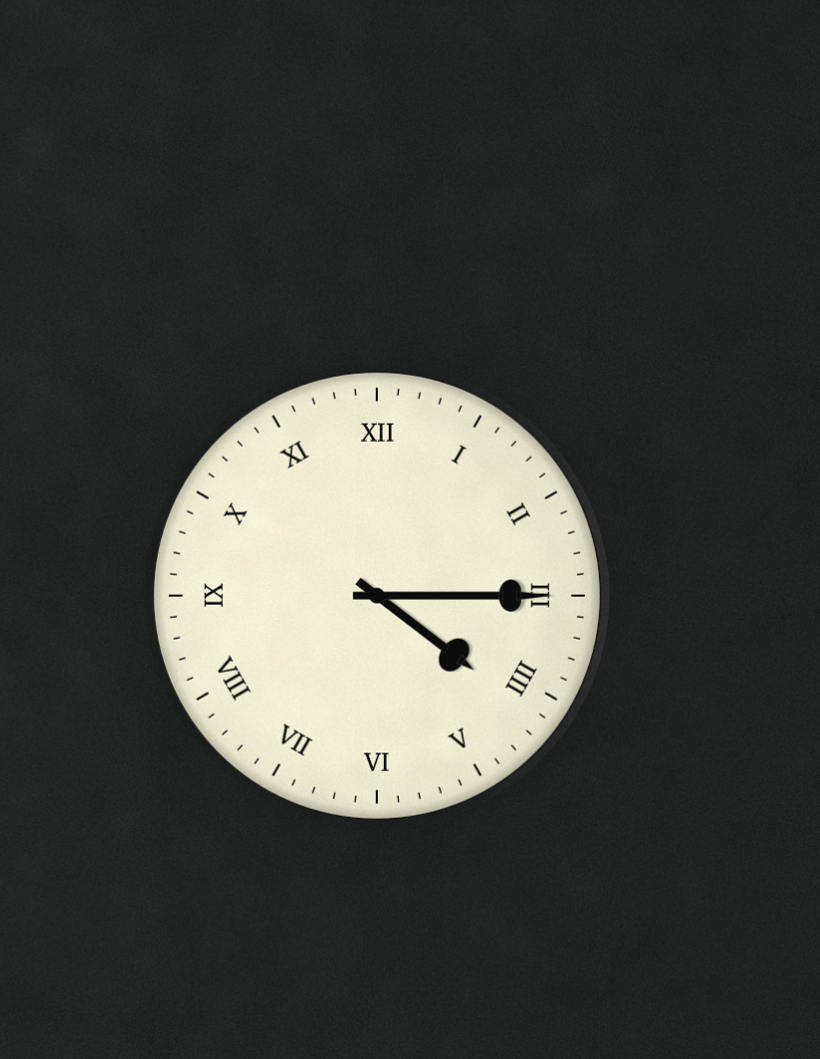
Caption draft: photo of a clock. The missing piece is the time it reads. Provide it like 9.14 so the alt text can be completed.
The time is 4.15
